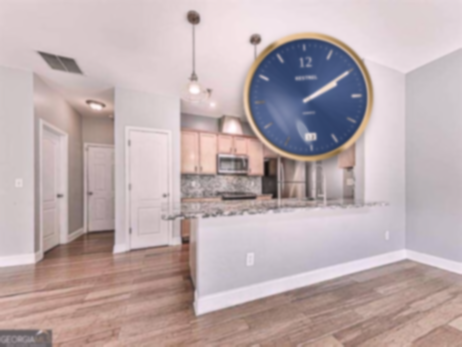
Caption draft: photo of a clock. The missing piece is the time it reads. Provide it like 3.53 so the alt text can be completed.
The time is 2.10
